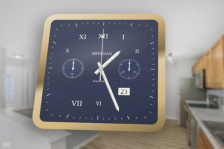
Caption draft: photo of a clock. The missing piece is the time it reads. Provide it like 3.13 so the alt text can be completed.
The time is 1.26
